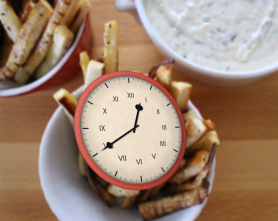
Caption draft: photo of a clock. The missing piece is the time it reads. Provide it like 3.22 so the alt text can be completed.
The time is 12.40
